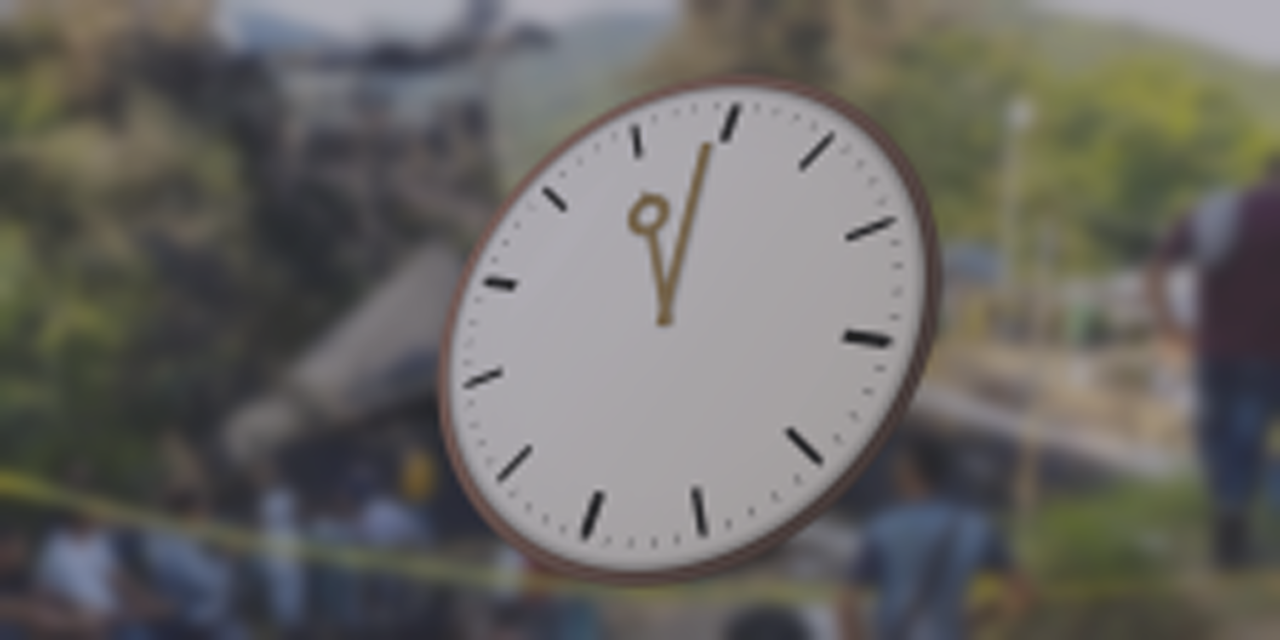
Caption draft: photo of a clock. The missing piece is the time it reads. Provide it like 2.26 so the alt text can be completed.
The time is 10.59
